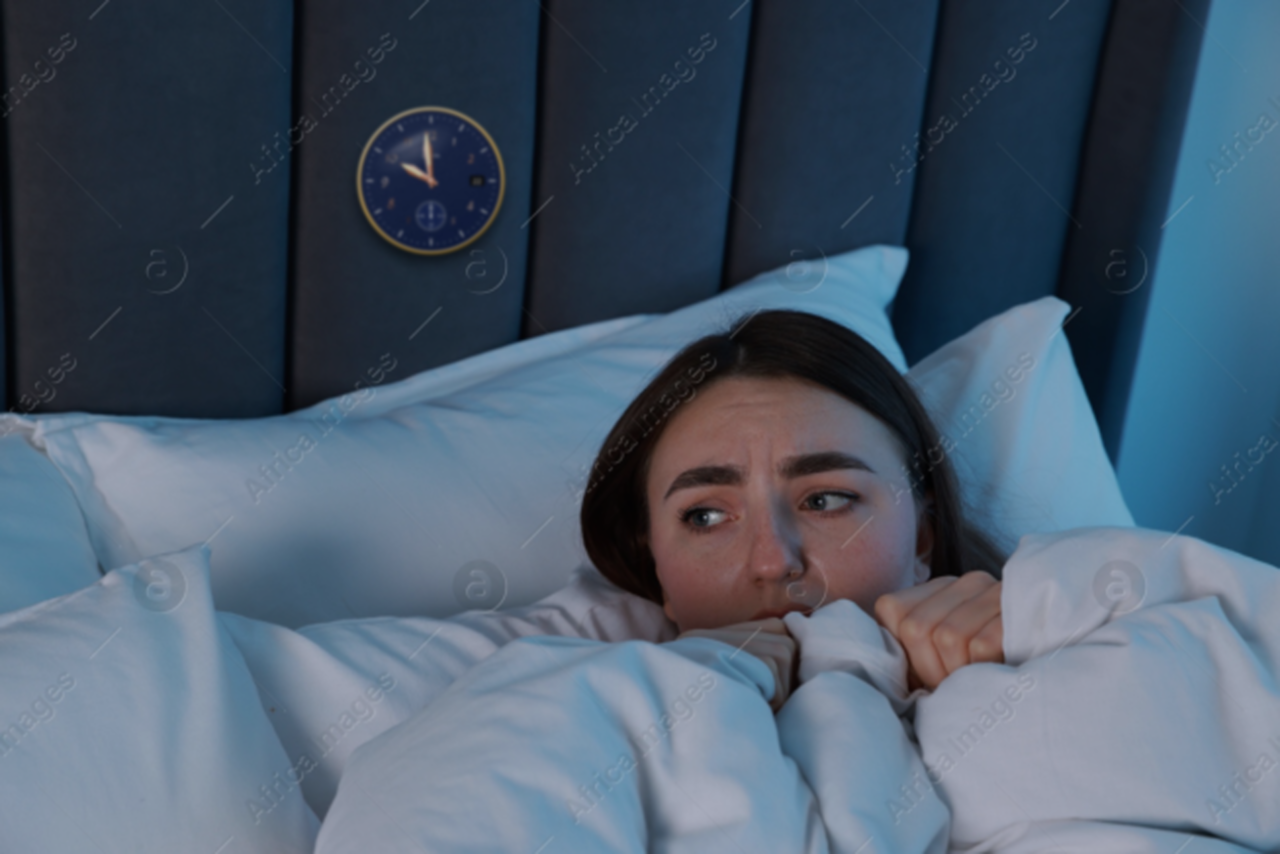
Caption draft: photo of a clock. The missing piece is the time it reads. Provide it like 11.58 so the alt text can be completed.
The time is 9.59
